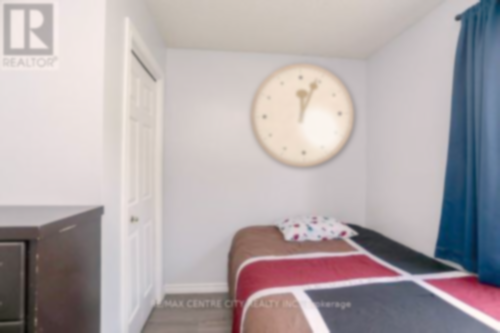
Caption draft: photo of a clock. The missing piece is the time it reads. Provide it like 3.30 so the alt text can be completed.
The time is 12.04
